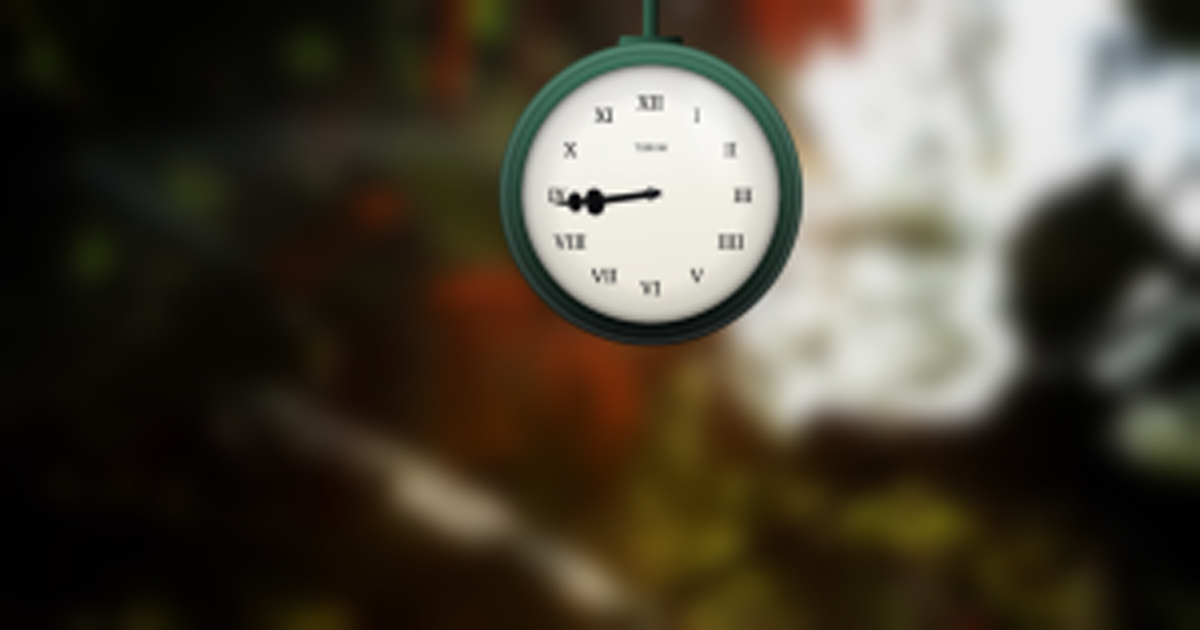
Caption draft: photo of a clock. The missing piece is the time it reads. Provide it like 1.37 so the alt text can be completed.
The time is 8.44
